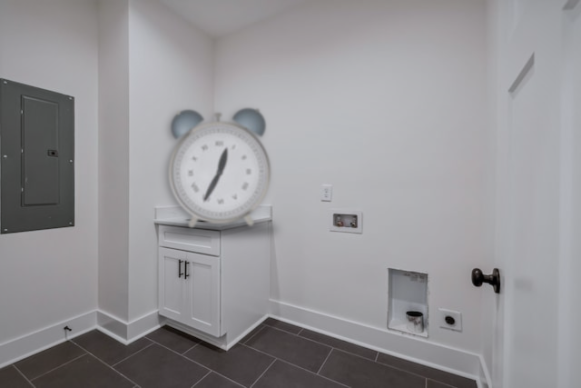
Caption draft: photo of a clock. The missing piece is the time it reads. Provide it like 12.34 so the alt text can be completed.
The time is 12.35
